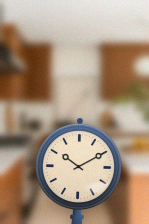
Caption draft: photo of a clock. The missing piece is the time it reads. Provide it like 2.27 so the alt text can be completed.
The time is 10.10
